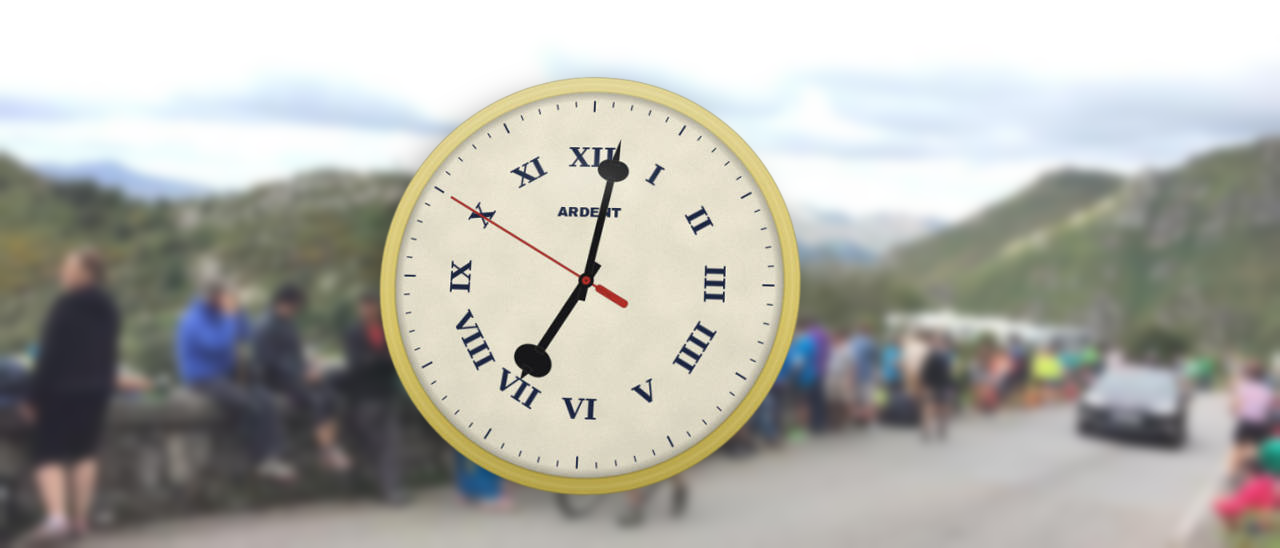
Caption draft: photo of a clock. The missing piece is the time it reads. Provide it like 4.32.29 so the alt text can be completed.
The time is 7.01.50
